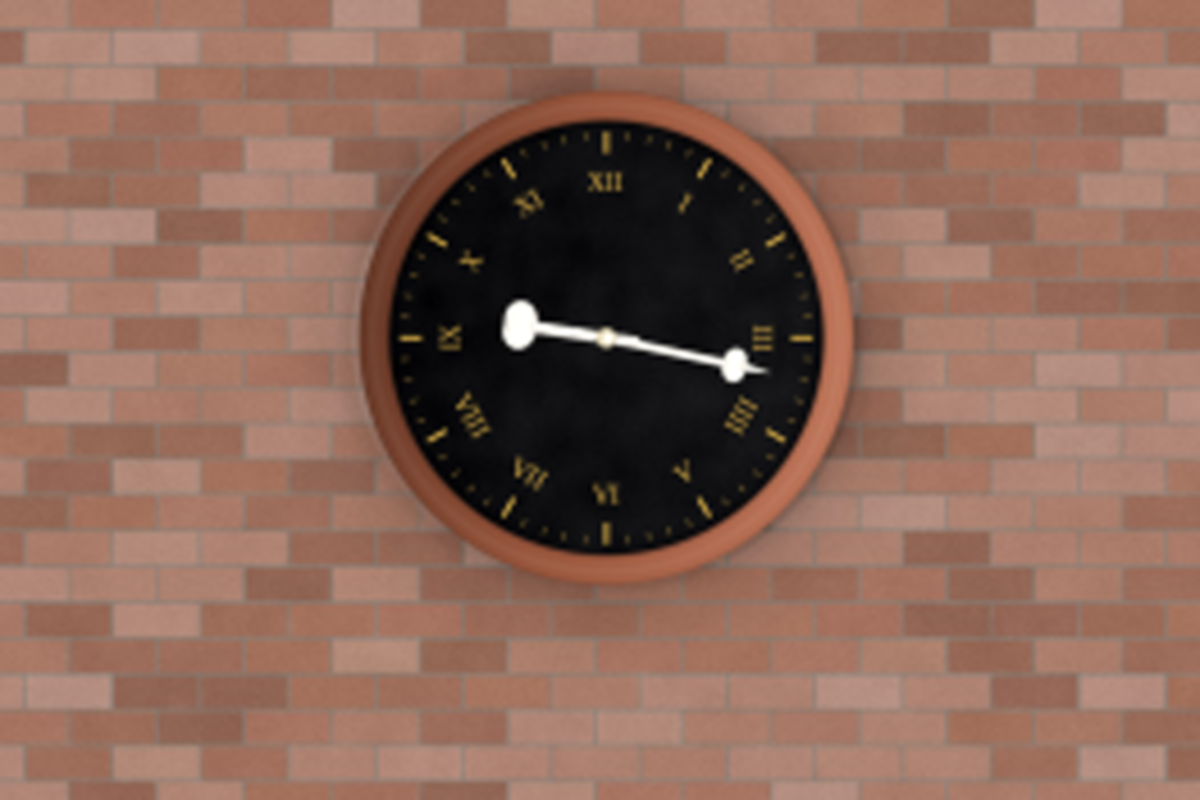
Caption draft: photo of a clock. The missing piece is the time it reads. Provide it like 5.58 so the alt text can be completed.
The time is 9.17
